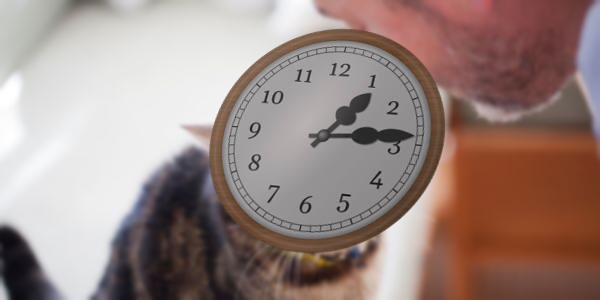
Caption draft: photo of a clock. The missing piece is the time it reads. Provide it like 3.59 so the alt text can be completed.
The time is 1.14
